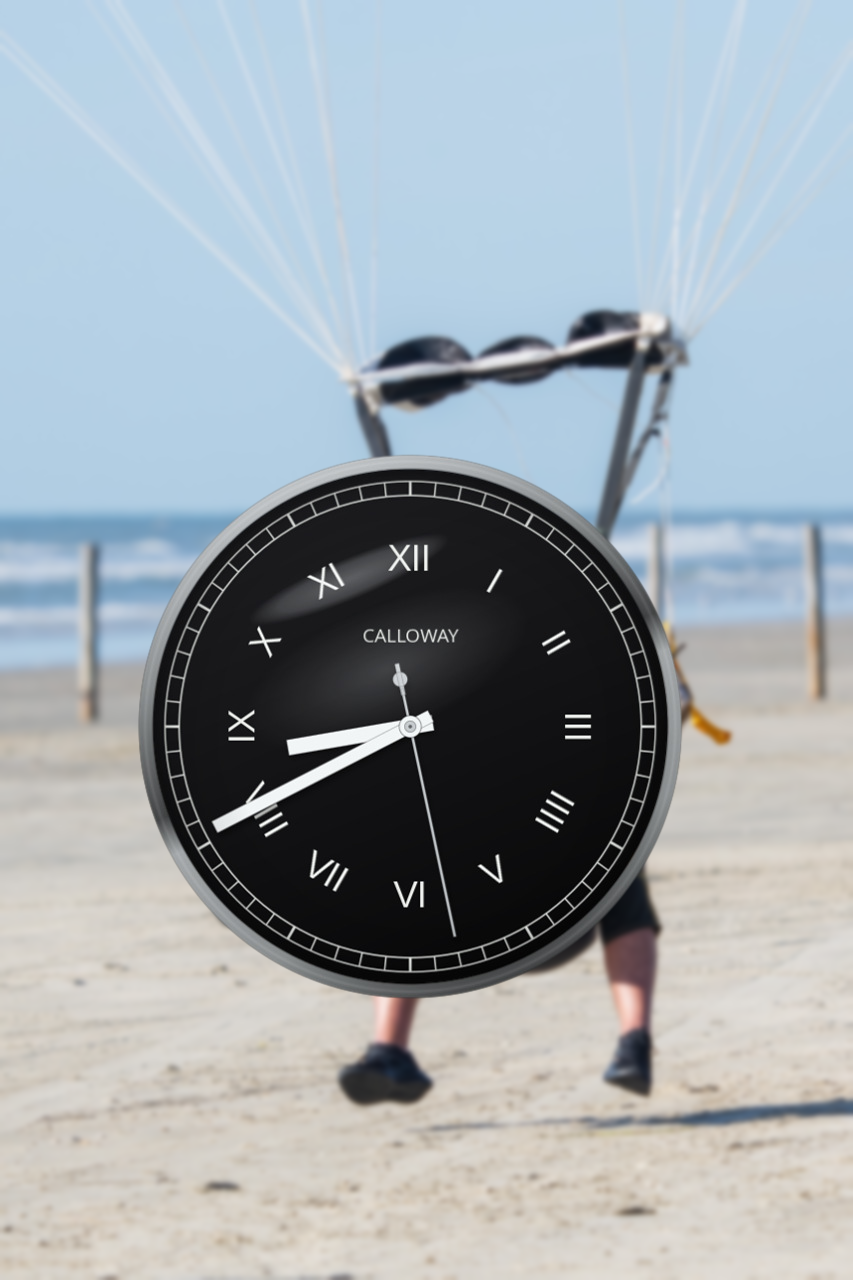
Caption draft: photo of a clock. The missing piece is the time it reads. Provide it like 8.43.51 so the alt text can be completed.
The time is 8.40.28
